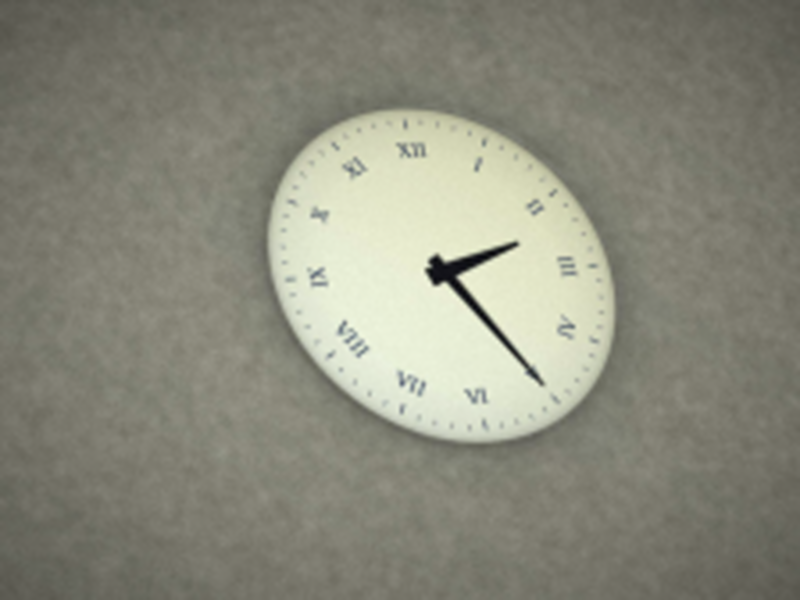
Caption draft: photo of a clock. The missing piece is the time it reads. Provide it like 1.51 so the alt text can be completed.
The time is 2.25
